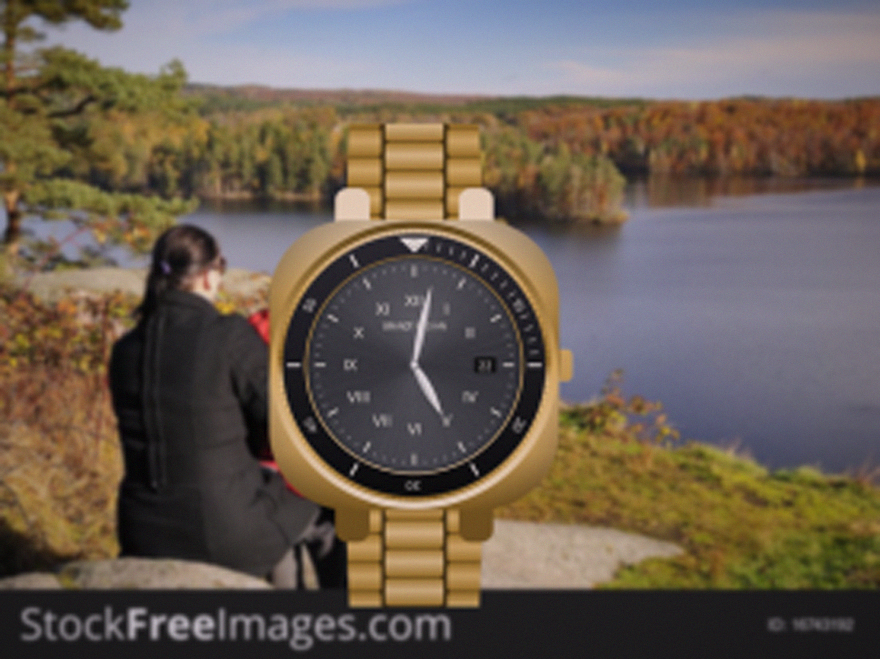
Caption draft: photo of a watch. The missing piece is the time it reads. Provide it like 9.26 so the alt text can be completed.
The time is 5.02
